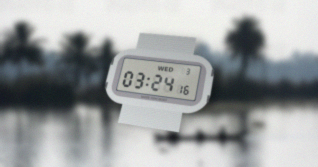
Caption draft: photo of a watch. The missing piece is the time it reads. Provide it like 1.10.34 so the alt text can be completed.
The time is 3.24.16
